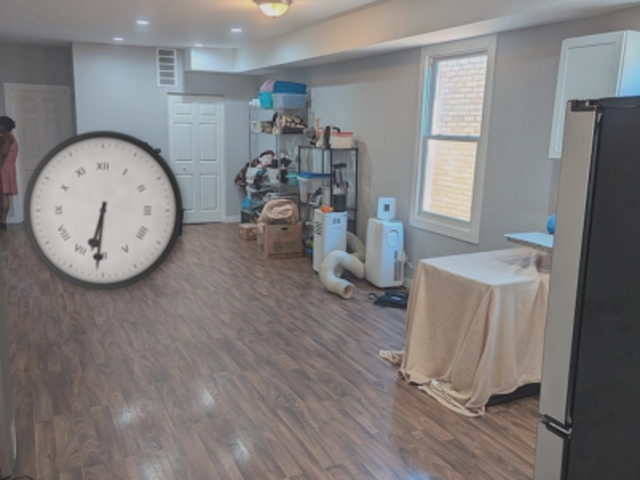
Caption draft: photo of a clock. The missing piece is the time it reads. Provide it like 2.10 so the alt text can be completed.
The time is 6.31
